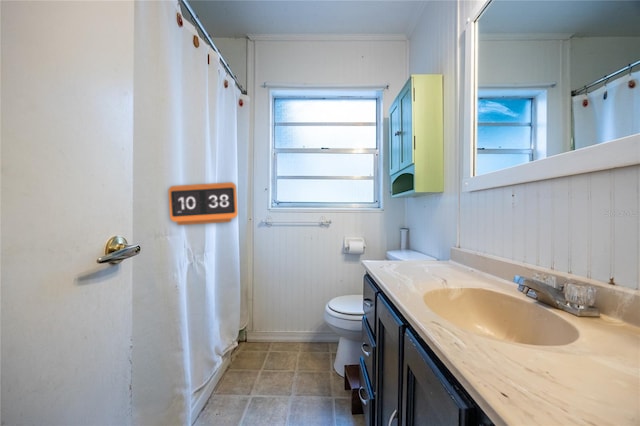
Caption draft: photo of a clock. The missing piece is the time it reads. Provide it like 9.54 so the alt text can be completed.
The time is 10.38
